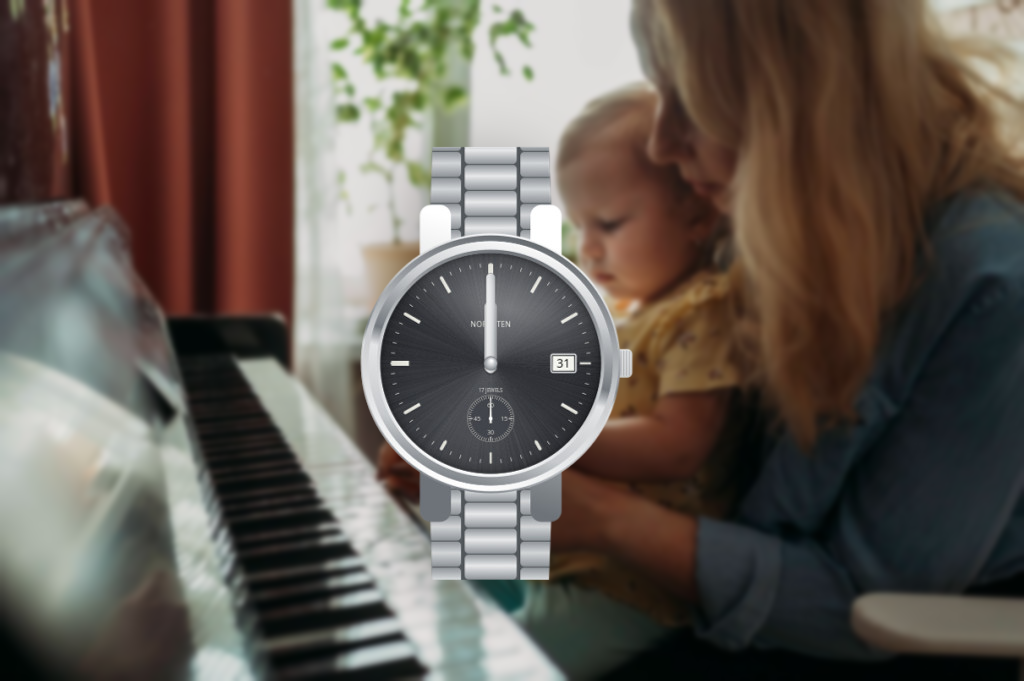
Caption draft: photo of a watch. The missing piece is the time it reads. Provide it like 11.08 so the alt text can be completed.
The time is 12.00
